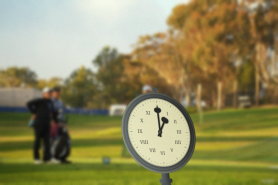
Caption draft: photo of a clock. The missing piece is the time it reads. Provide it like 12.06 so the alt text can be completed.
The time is 1.00
